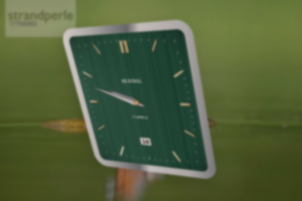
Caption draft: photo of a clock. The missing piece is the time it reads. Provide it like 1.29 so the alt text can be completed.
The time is 9.48
